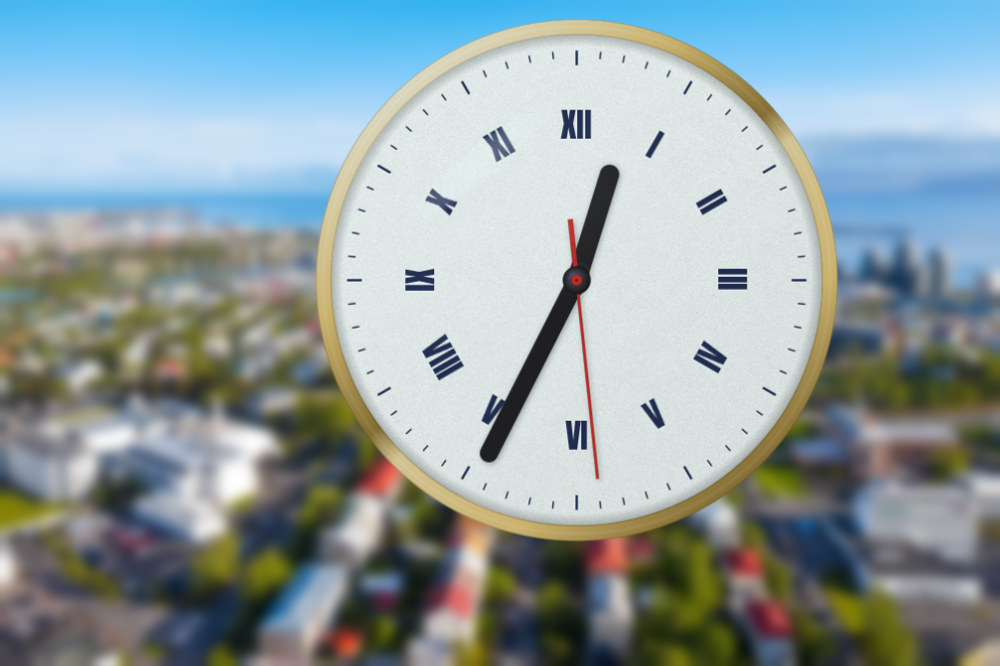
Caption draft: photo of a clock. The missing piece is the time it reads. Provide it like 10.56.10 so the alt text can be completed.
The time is 12.34.29
